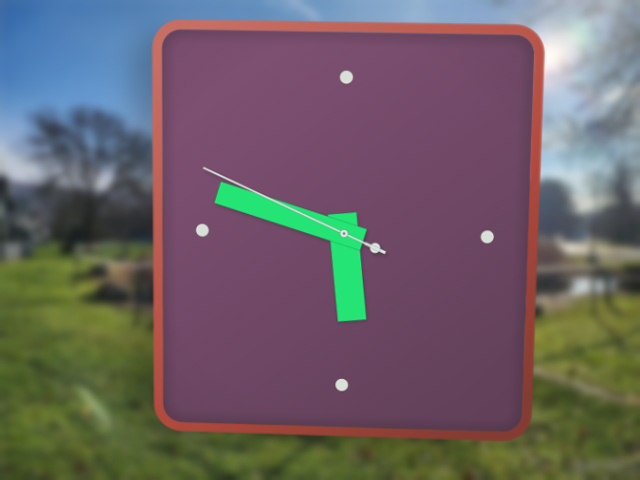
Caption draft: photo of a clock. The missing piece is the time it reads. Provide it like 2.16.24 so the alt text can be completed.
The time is 5.47.49
